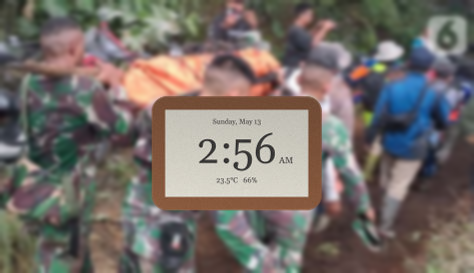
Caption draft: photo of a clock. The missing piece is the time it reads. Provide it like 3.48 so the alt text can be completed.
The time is 2.56
